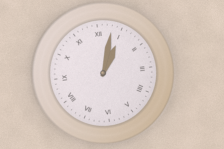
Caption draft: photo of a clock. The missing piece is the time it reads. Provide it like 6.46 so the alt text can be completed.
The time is 1.03
